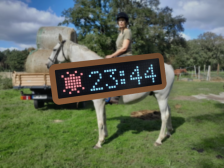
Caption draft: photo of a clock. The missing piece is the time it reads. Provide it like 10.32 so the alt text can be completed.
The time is 23.44
